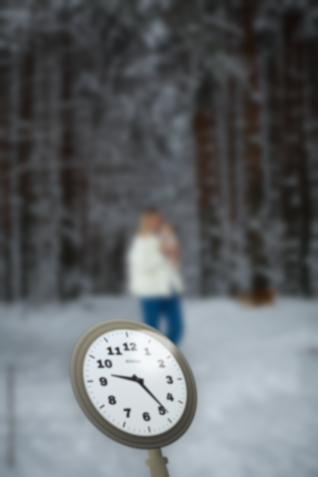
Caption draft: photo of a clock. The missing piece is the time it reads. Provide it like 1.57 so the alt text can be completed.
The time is 9.24
